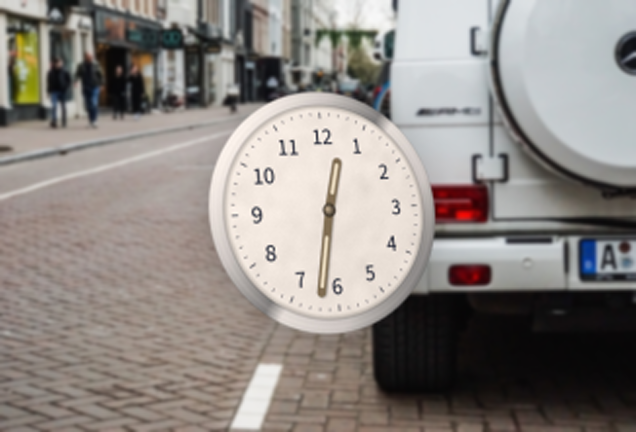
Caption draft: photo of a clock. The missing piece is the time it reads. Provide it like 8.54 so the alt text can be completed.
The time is 12.32
